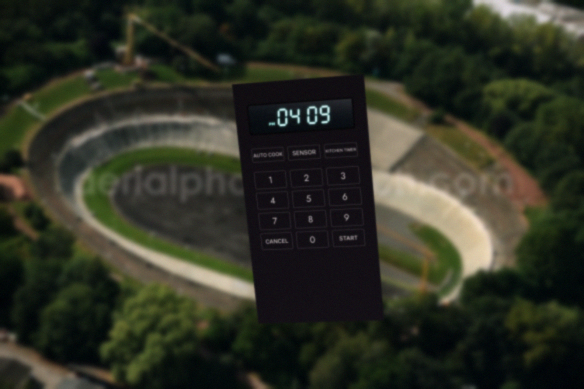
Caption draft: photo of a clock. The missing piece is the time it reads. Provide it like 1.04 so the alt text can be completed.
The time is 4.09
